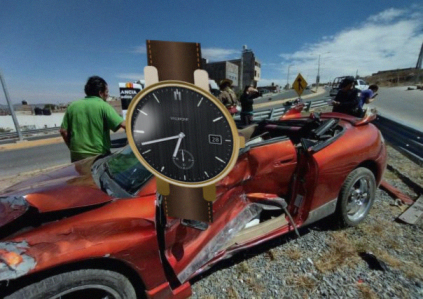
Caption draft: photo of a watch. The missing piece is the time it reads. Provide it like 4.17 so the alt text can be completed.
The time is 6.42
